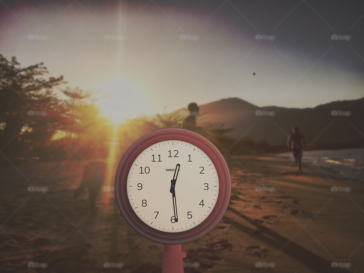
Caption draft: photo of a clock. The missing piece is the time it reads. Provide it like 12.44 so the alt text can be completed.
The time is 12.29
